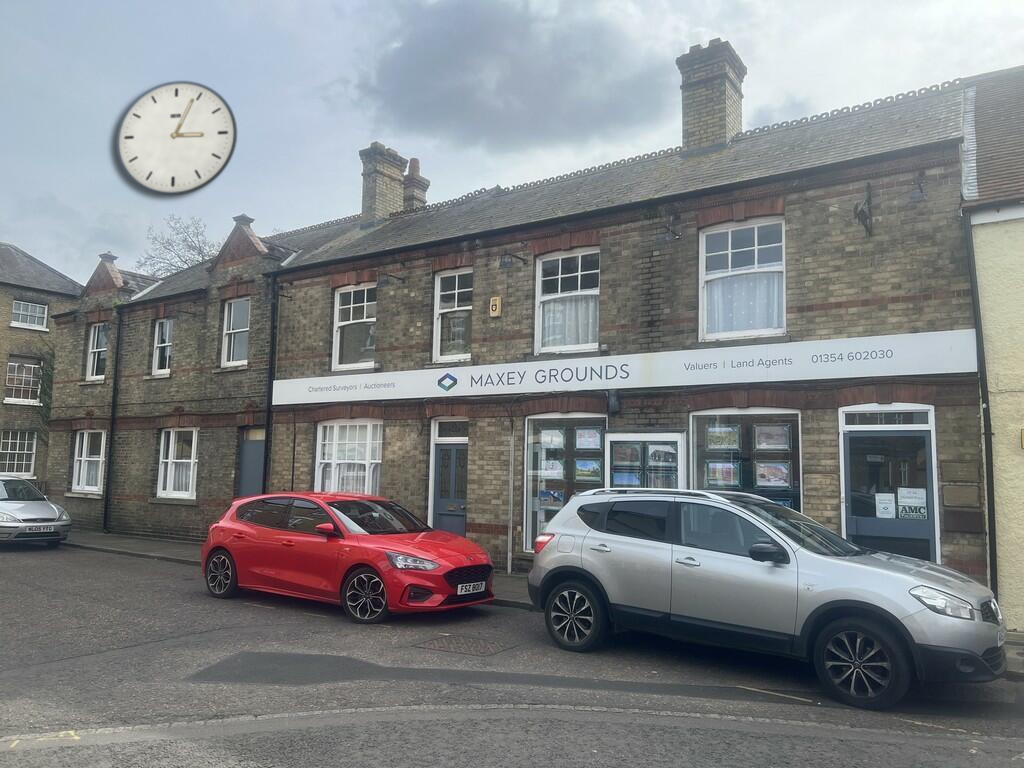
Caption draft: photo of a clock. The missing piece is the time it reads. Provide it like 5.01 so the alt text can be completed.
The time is 3.04
